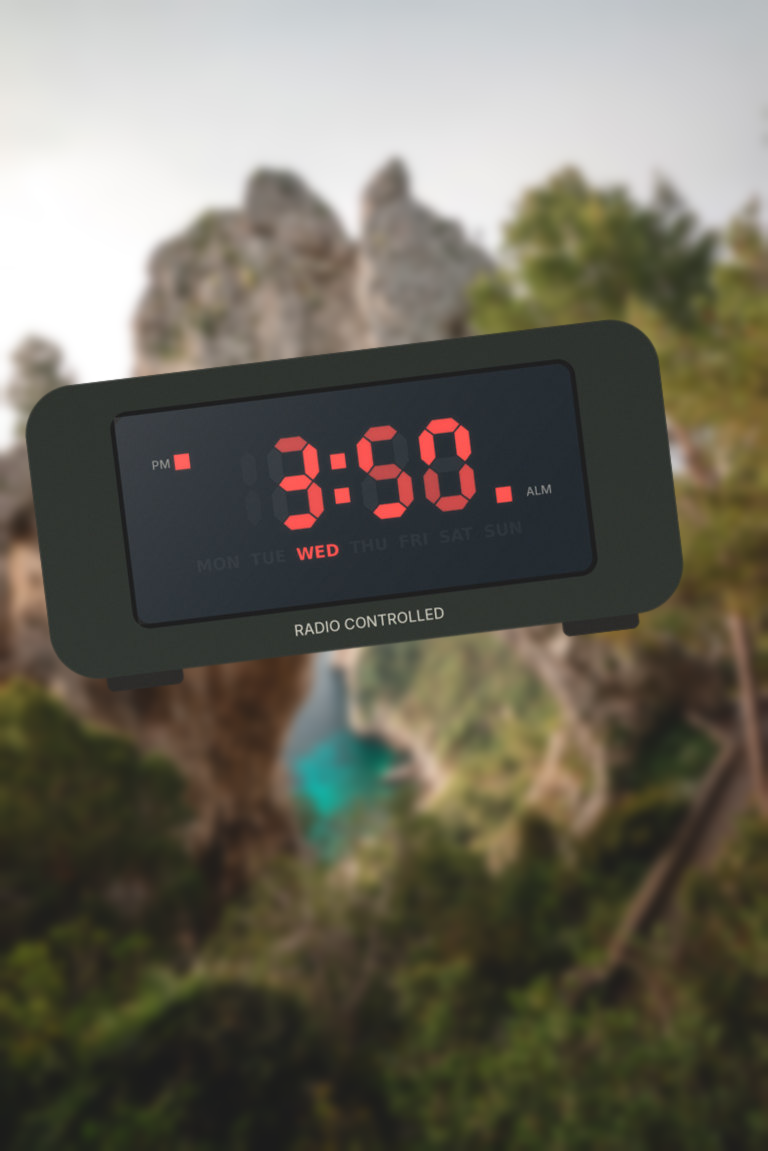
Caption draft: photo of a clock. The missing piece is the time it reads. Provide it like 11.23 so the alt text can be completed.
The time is 3.50
